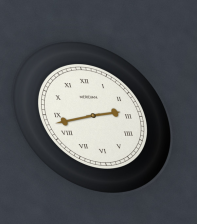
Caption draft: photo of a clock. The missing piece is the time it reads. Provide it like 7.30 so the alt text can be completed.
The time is 2.43
